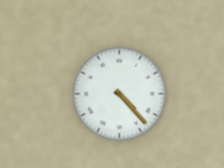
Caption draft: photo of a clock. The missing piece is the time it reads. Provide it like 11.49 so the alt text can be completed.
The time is 4.23
